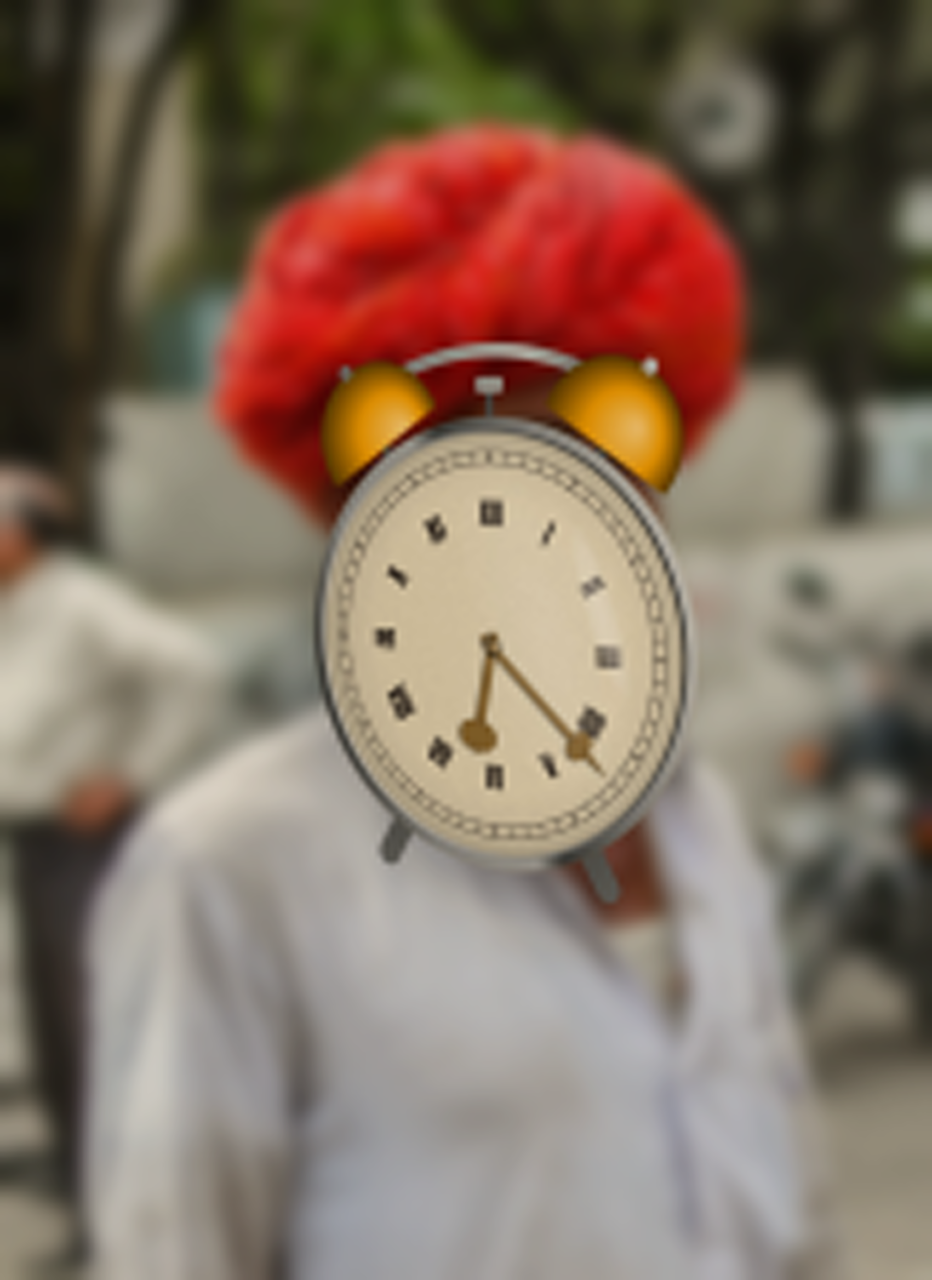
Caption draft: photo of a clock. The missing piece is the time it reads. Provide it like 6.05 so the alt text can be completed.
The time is 6.22
